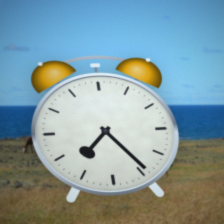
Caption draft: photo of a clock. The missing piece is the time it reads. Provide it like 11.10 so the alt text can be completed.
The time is 7.24
